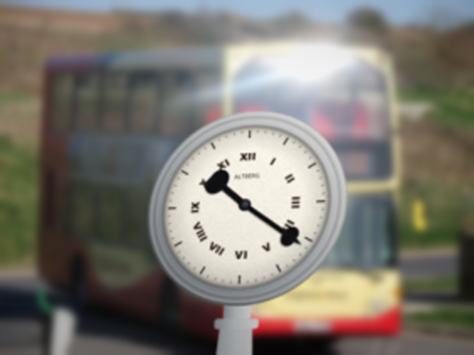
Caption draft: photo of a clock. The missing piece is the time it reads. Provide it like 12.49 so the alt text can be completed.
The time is 10.21
